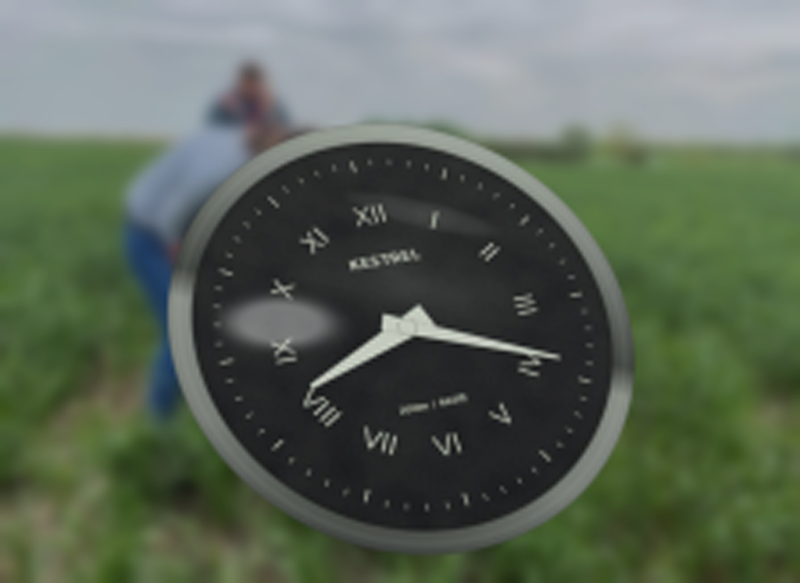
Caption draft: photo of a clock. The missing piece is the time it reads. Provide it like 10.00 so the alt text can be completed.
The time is 8.19
